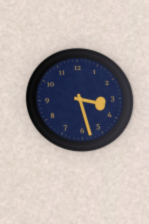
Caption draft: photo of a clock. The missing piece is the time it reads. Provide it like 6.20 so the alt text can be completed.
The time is 3.28
